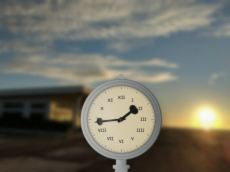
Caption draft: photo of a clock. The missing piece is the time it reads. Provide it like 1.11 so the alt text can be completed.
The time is 1.44
